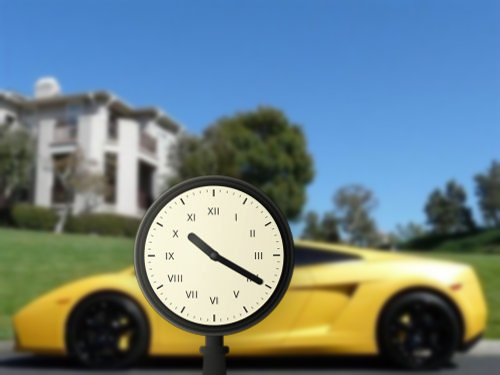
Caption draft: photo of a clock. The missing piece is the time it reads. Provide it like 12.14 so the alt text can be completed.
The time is 10.20
